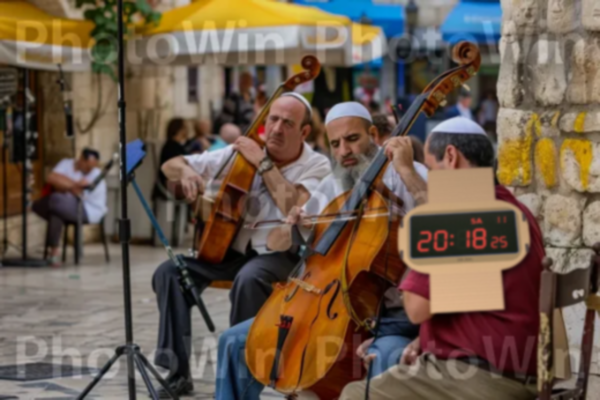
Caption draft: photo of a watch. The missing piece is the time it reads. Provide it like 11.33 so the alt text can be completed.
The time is 20.18
